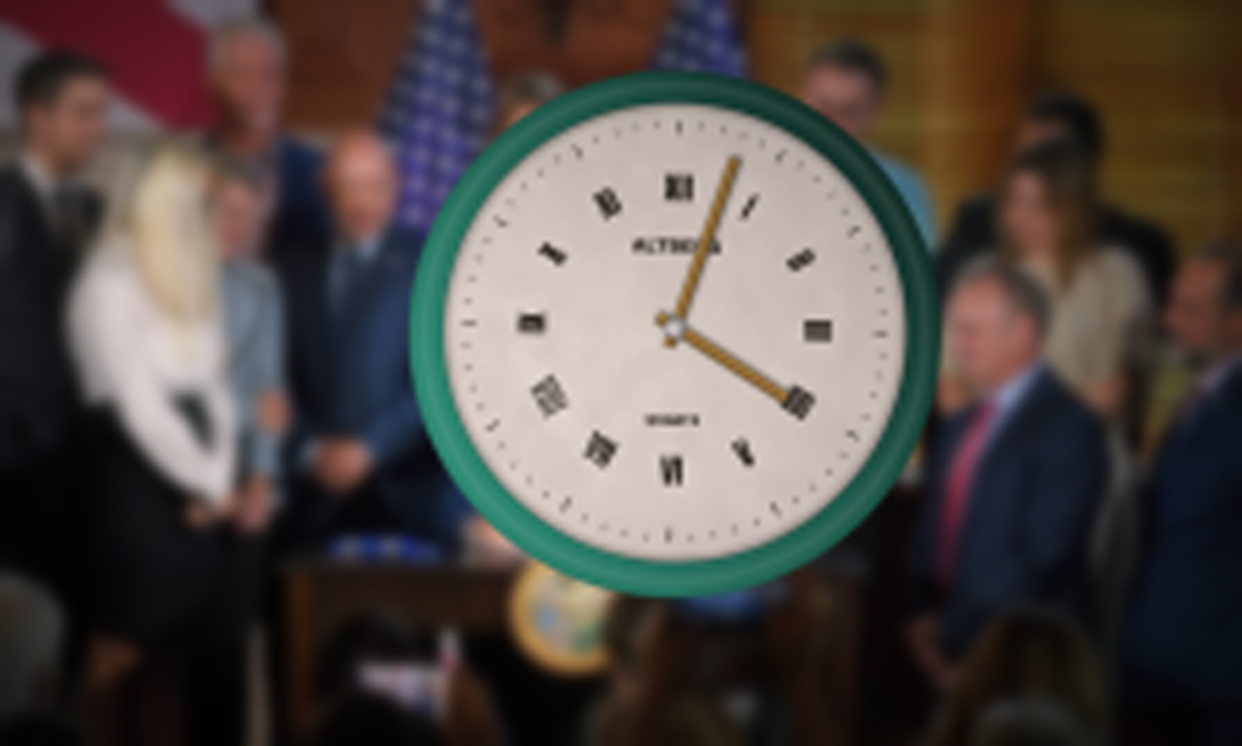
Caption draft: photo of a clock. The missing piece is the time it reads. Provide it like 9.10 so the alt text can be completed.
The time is 4.03
